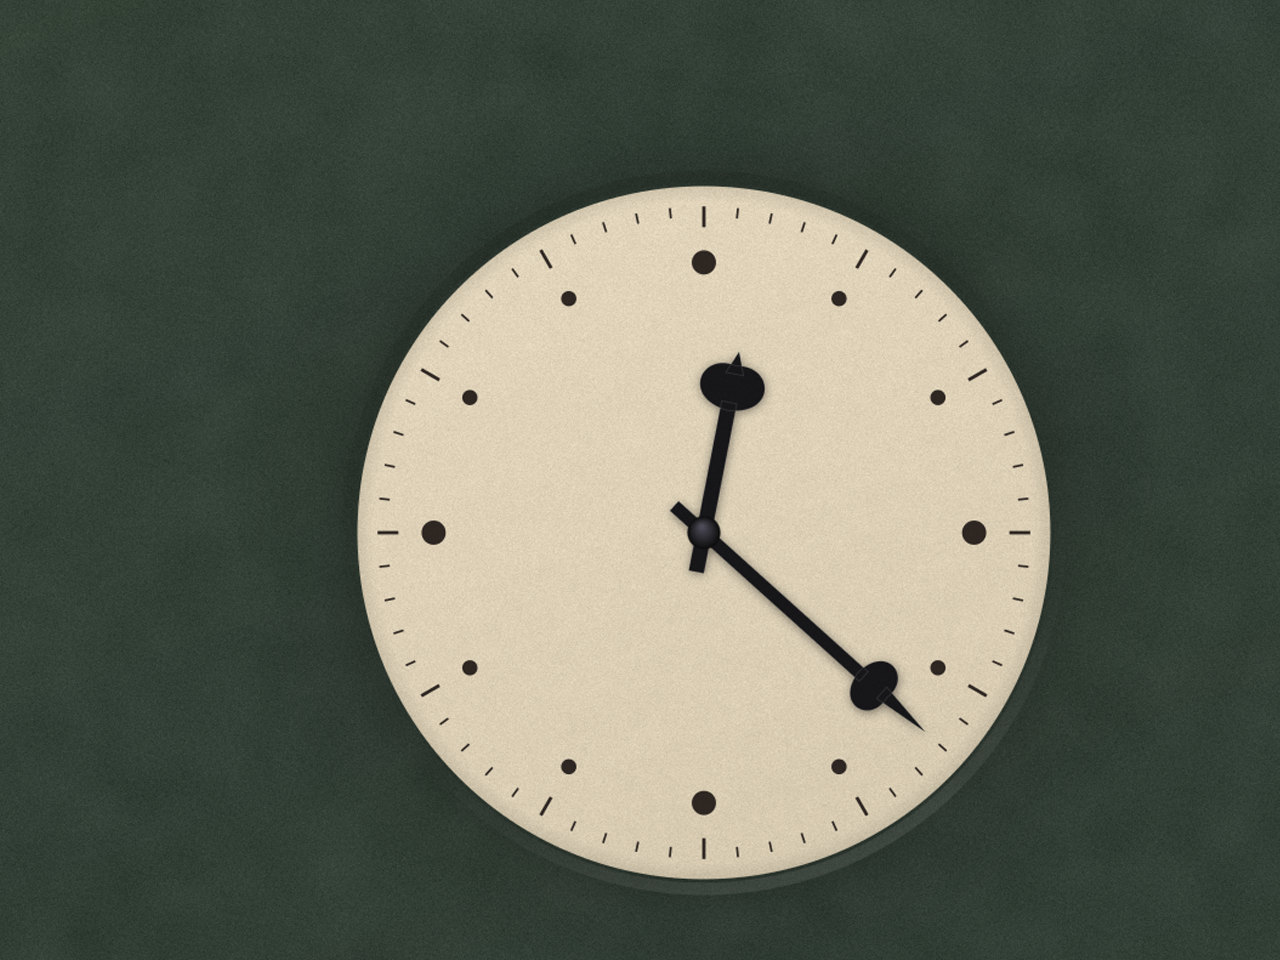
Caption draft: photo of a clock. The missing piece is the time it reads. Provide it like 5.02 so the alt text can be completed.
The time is 12.22
